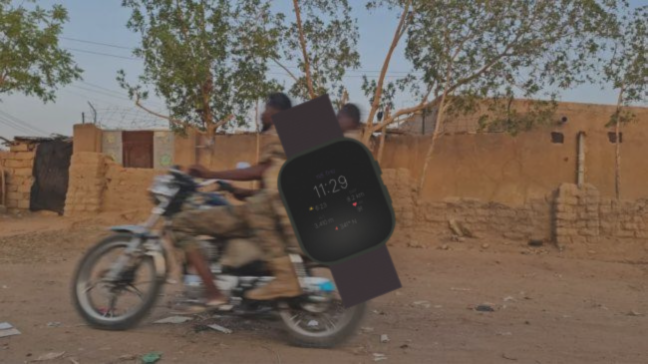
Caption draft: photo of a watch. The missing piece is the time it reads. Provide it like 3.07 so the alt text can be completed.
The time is 11.29
